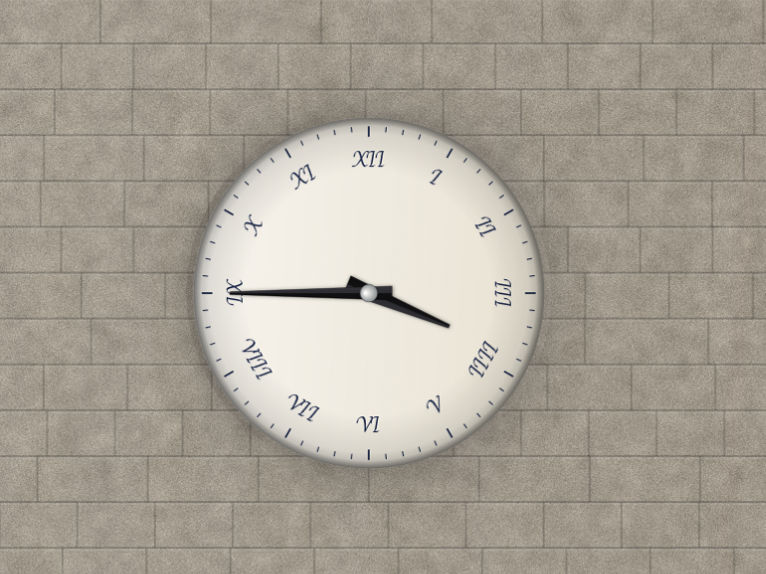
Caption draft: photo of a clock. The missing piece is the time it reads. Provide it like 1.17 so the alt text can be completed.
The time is 3.45
